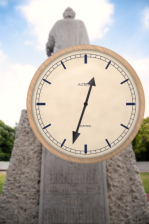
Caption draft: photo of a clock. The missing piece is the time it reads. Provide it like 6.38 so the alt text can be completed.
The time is 12.33
